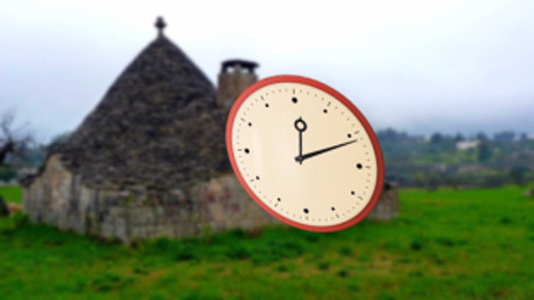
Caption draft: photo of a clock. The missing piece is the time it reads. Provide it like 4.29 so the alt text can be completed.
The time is 12.11
